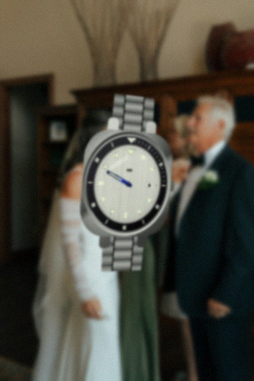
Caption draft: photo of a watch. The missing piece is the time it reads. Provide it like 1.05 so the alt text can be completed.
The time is 9.49
